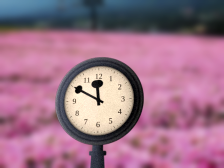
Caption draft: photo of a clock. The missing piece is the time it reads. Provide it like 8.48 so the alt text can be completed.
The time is 11.50
